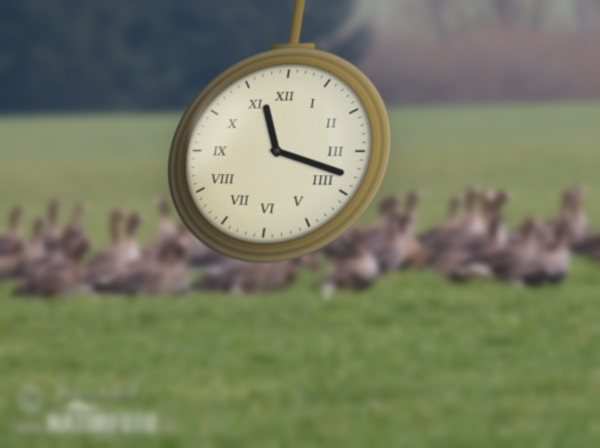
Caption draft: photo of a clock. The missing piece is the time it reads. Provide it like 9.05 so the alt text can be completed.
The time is 11.18
